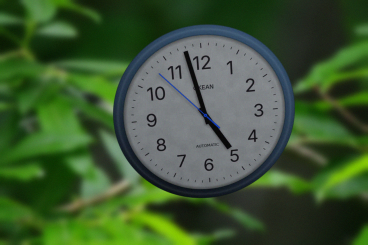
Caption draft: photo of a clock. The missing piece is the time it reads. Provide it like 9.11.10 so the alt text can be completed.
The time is 4.57.53
